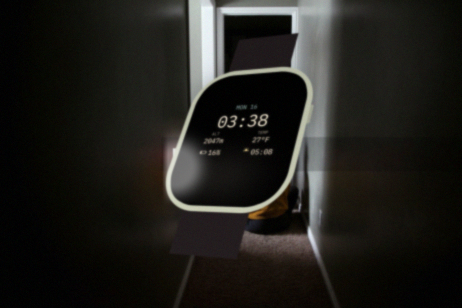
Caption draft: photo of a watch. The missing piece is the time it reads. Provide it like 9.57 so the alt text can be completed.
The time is 3.38
